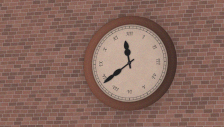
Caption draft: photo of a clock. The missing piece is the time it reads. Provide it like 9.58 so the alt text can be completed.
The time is 11.39
